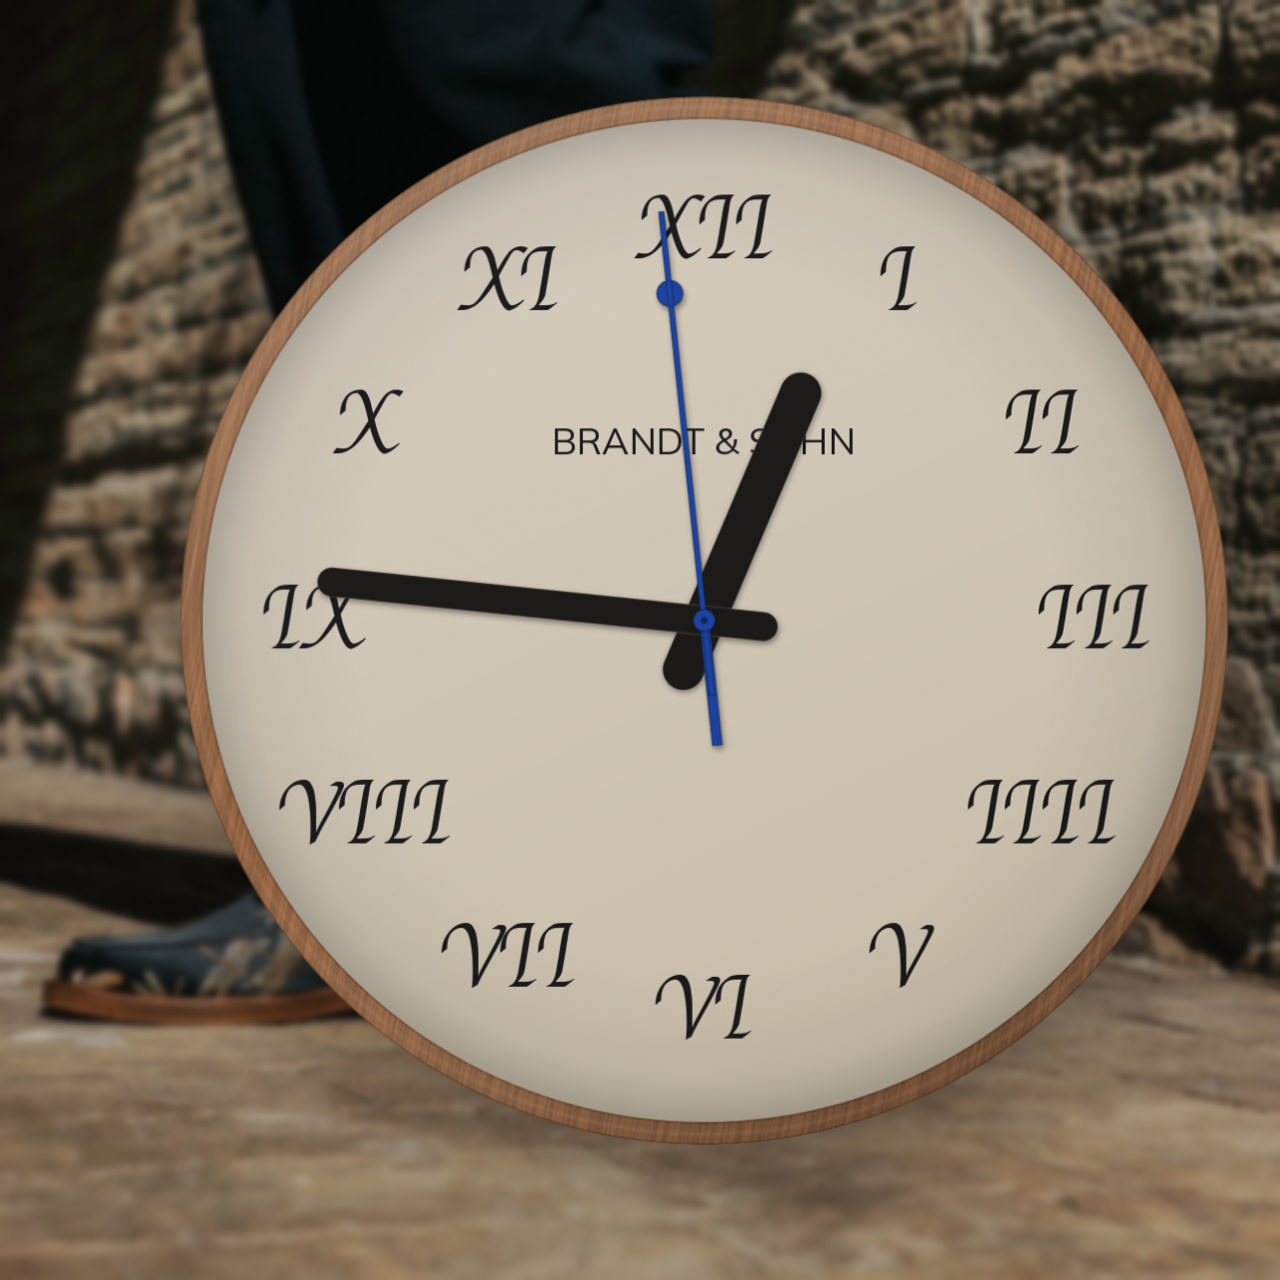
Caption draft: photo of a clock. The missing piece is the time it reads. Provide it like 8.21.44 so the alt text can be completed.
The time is 12.45.59
